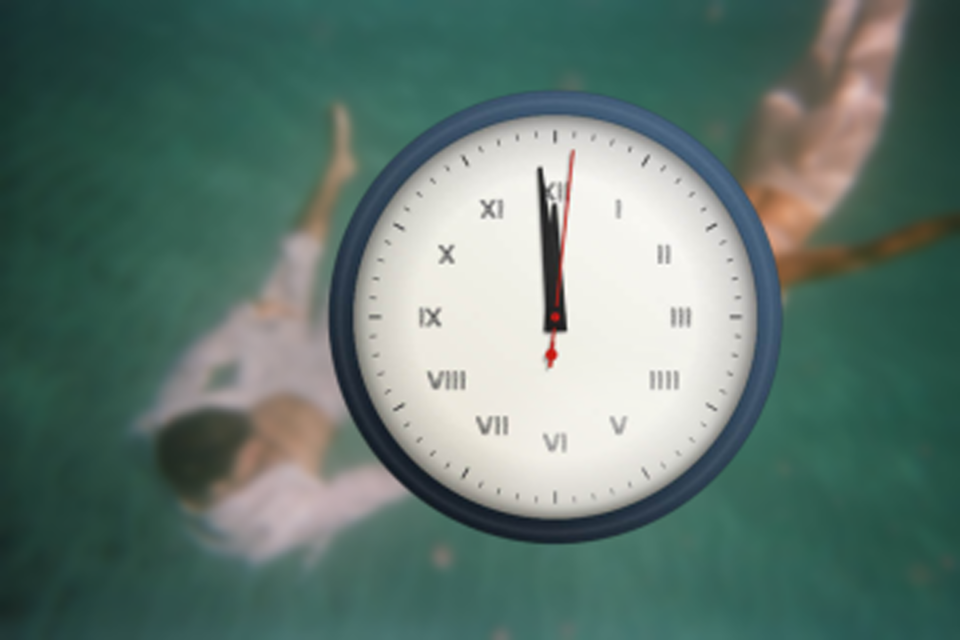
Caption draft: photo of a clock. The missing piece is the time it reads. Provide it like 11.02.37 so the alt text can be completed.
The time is 11.59.01
